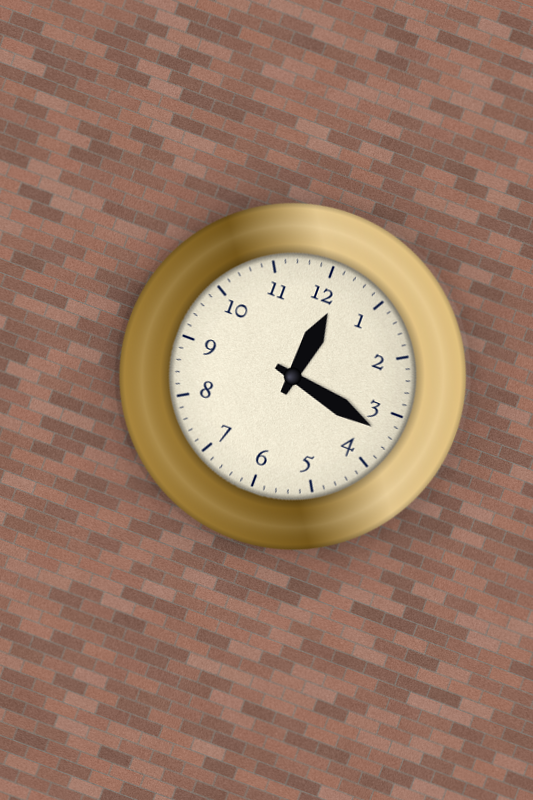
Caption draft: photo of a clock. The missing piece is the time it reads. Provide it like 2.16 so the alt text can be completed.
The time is 12.17
